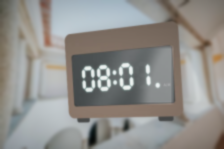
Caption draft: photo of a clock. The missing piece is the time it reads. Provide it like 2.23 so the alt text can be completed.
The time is 8.01
